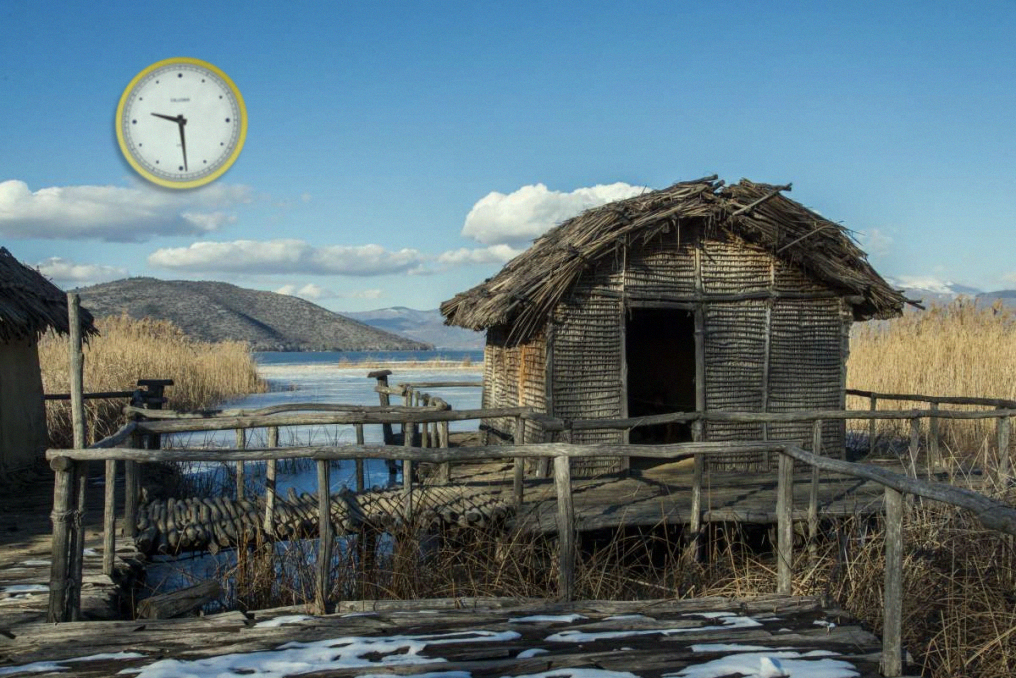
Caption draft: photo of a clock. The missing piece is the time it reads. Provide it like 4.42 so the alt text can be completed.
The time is 9.29
